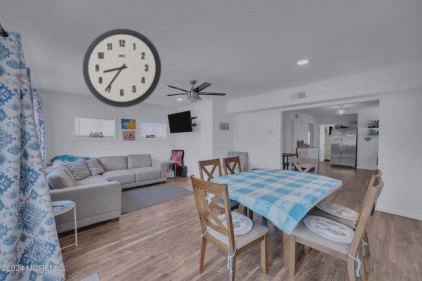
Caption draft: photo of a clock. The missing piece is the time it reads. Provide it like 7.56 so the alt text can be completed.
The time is 8.36
